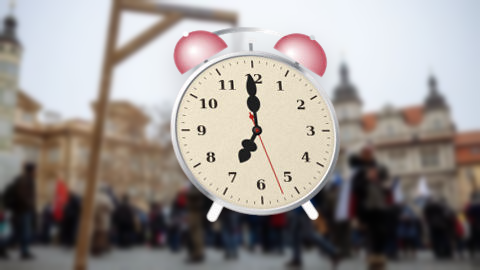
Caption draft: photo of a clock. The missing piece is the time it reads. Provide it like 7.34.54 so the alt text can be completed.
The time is 6.59.27
